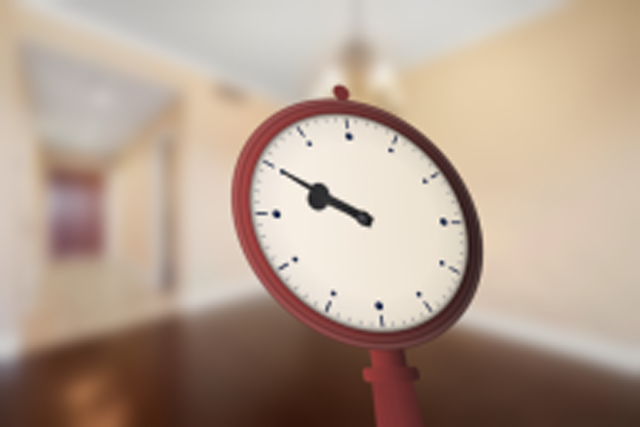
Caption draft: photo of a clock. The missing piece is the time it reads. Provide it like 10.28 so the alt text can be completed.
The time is 9.50
